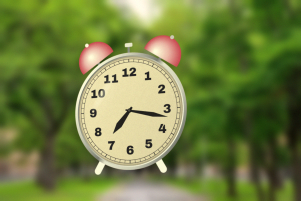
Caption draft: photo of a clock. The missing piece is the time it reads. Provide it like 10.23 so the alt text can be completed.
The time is 7.17
